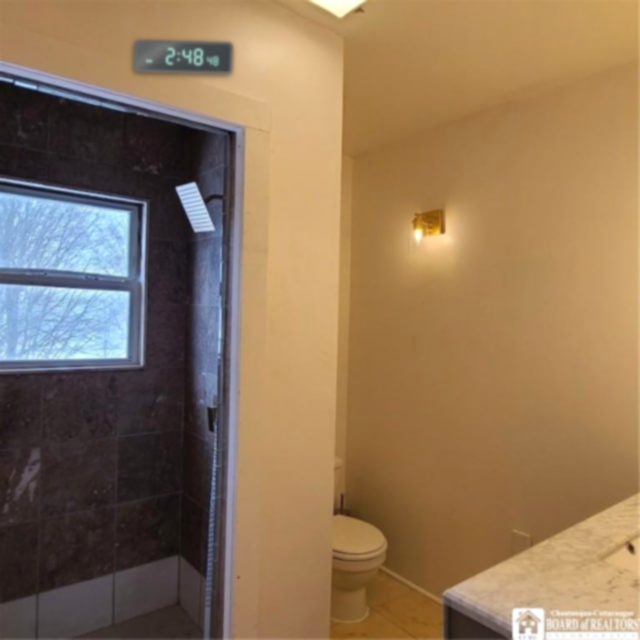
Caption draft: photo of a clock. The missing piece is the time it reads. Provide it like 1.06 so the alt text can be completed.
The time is 2.48
